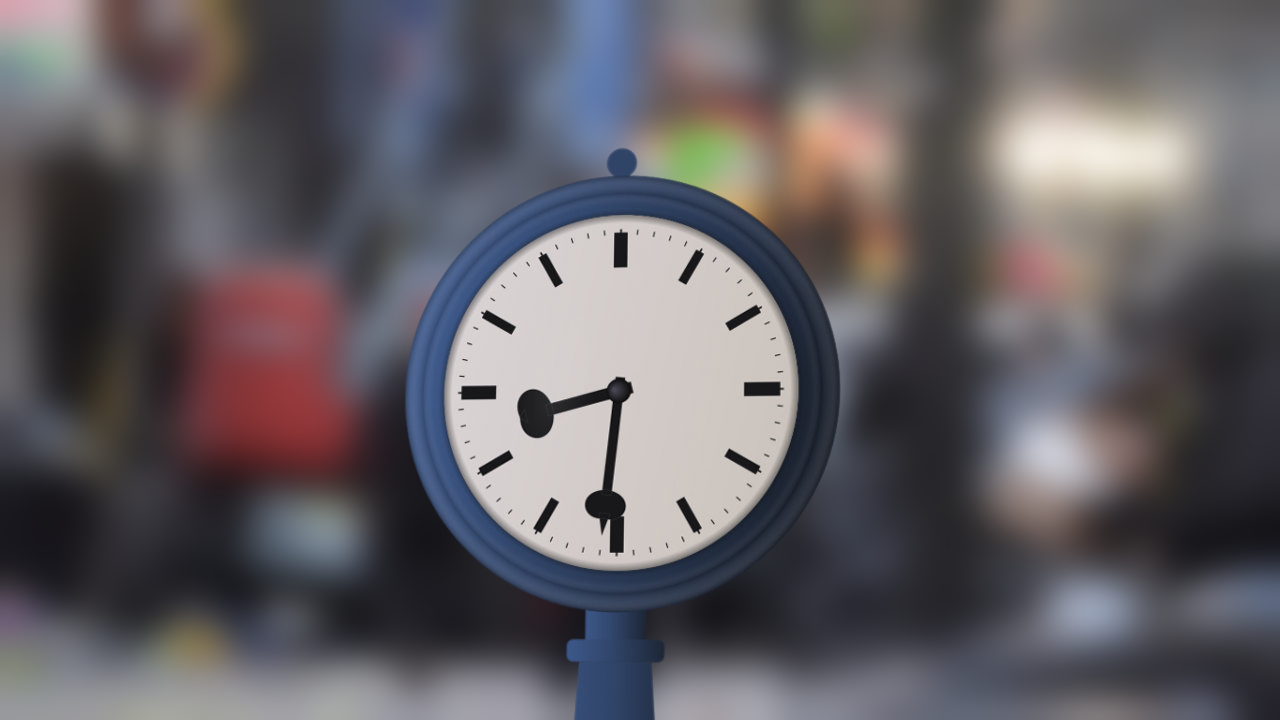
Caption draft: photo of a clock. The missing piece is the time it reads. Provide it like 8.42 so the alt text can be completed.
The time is 8.31
